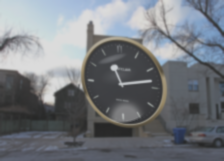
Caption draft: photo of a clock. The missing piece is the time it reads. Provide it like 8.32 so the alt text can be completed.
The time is 11.13
